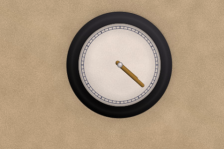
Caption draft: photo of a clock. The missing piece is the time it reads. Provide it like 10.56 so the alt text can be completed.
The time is 4.22
